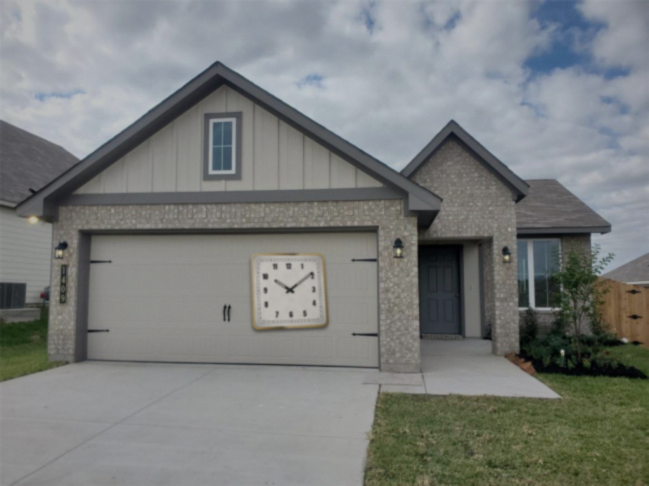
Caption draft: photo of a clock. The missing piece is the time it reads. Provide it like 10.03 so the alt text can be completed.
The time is 10.09
